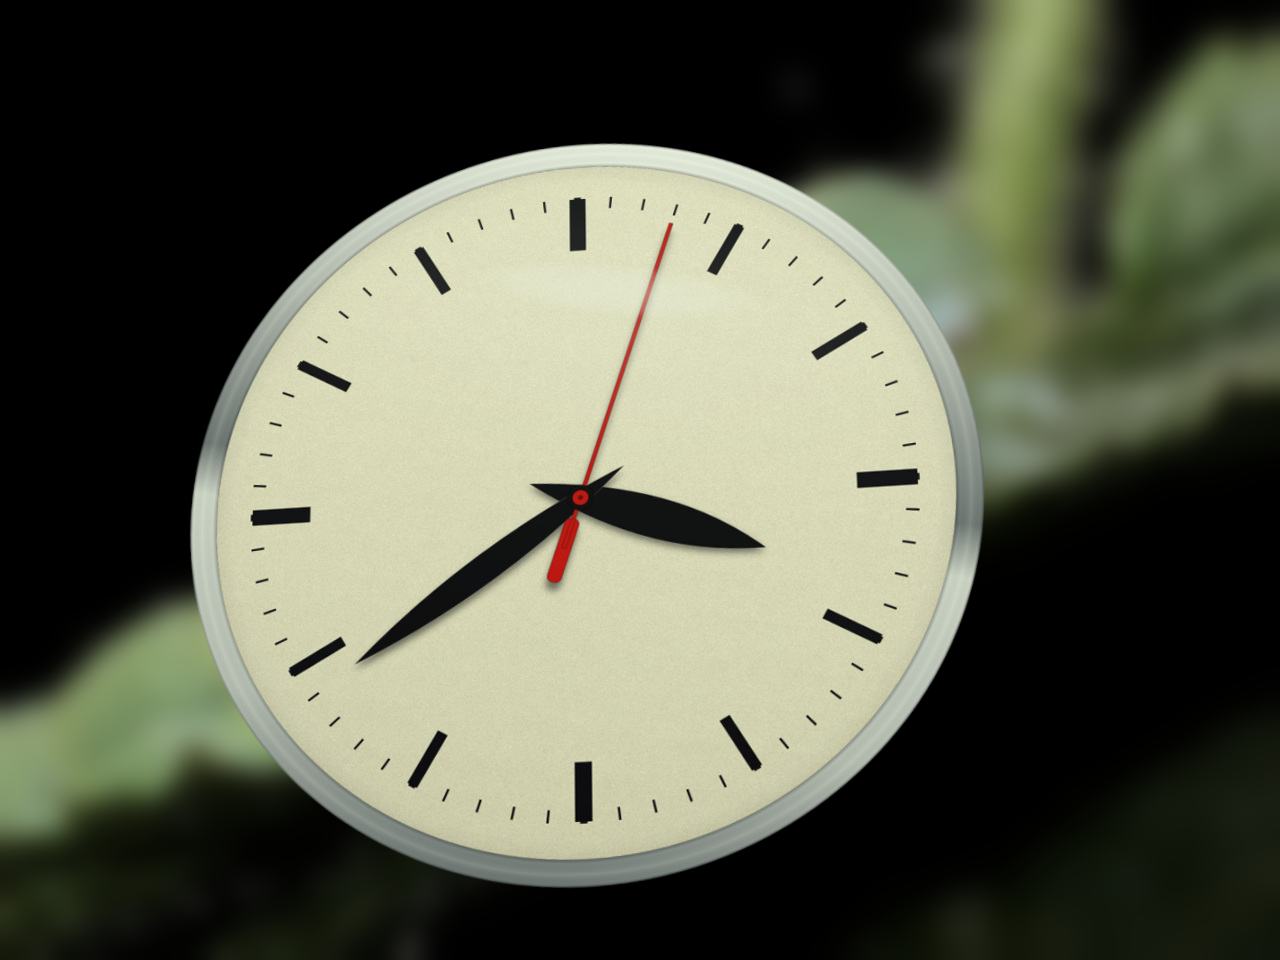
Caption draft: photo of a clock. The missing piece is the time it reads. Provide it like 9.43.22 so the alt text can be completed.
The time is 3.39.03
